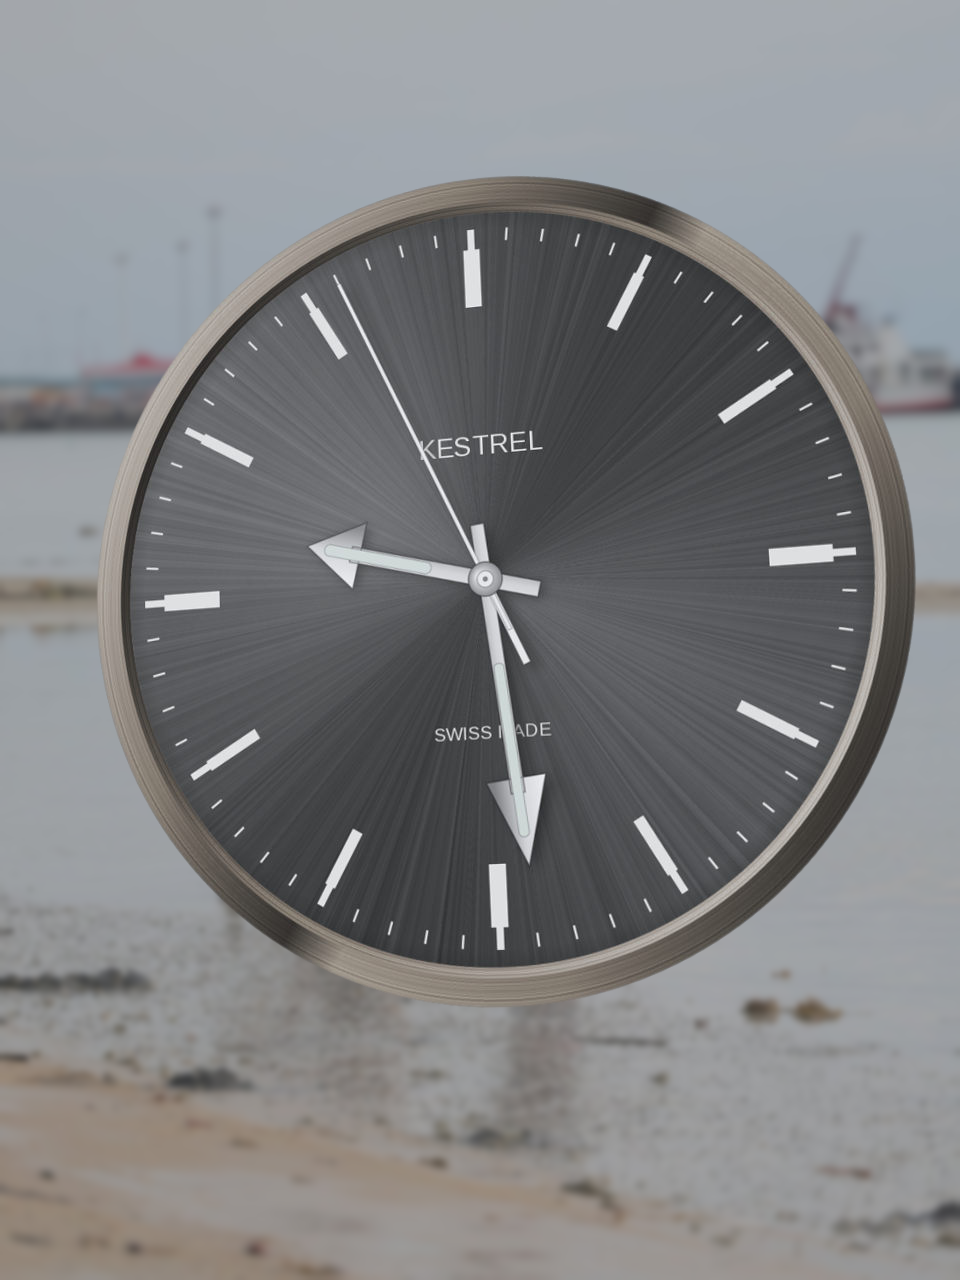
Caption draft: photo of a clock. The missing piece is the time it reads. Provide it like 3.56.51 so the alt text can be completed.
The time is 9.28.56
